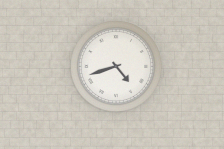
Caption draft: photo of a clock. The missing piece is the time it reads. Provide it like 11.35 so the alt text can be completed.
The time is 4.42
